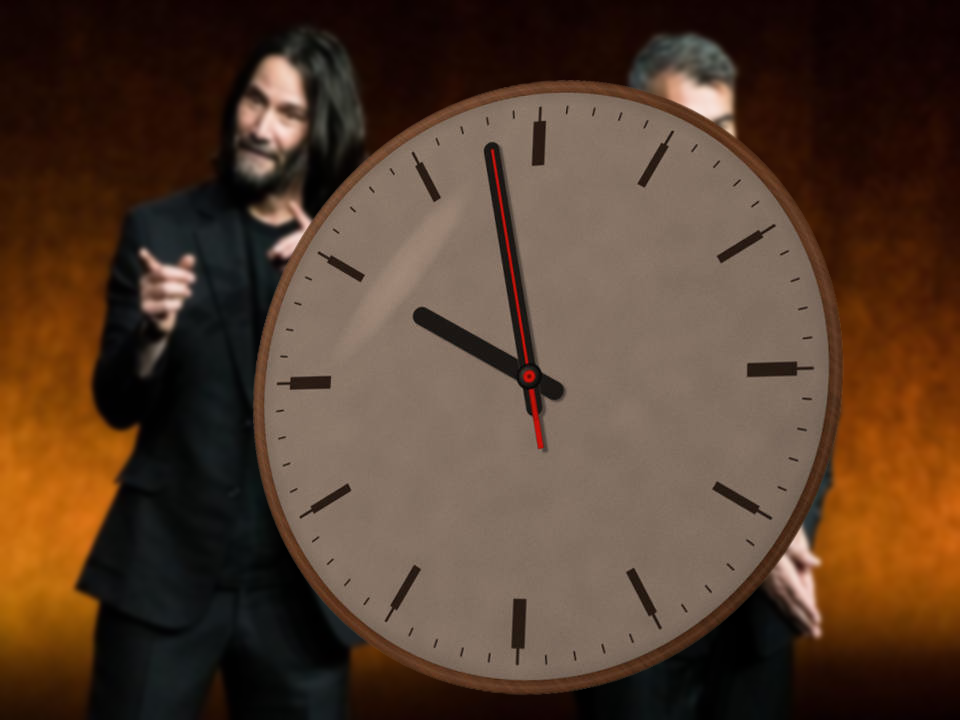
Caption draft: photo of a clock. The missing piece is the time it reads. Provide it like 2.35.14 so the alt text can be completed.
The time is 9.57.58
